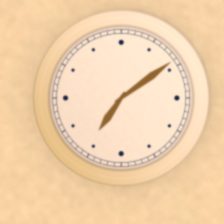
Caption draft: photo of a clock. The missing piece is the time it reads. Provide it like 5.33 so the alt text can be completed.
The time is 7.09
